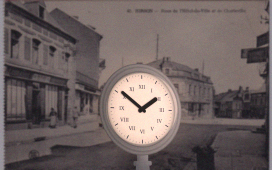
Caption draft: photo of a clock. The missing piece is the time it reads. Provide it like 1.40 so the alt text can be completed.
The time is 1.51
